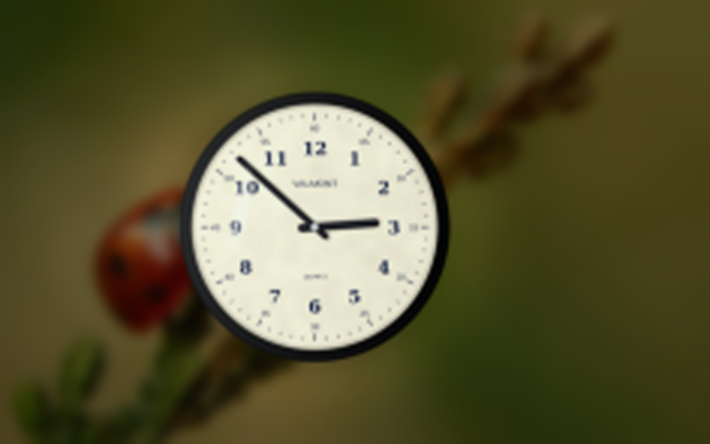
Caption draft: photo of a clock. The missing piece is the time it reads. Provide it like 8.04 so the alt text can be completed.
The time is 2.52
